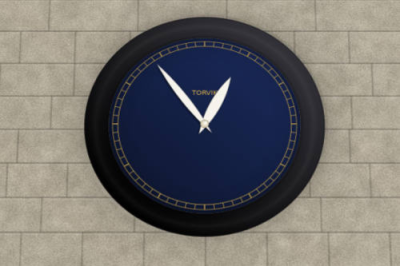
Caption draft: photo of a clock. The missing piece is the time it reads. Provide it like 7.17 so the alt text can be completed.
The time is 12.54
